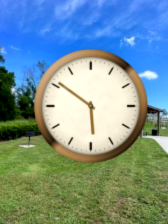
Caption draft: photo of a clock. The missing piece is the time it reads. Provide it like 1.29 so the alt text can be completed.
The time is 5.51
